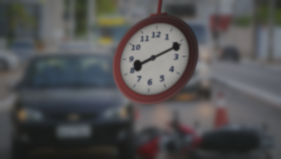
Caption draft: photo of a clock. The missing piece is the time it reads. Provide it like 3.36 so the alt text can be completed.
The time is 8.11
